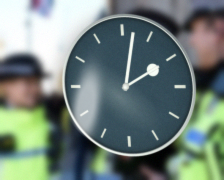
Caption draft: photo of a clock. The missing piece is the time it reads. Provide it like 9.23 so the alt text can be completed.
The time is 2.02
